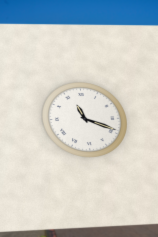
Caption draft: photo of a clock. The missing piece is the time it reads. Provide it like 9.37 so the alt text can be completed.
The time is 11.19
